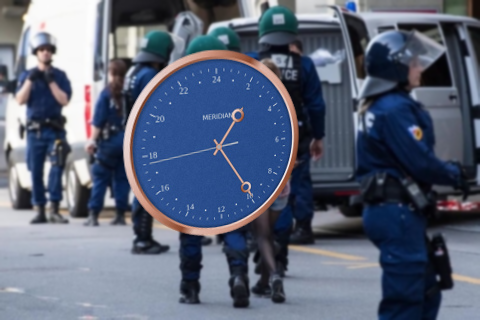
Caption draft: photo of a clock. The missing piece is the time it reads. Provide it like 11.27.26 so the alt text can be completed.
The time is 2.24.44
